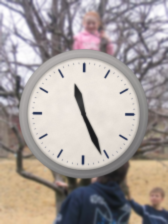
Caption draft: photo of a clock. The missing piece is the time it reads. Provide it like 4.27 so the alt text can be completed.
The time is 11.26
